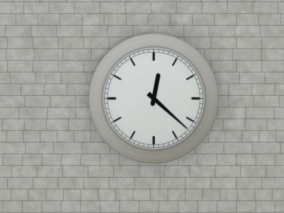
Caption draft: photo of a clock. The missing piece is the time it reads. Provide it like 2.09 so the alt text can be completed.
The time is 12.22
